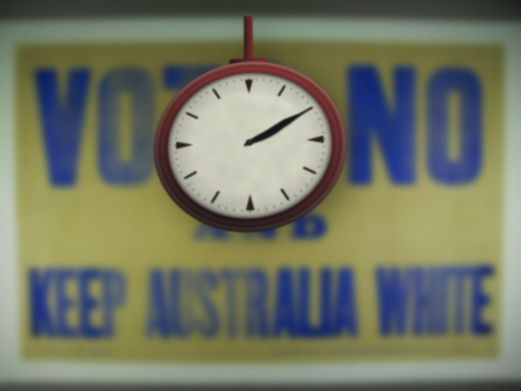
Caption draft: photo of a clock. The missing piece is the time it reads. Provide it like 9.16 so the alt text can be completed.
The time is 2.10
